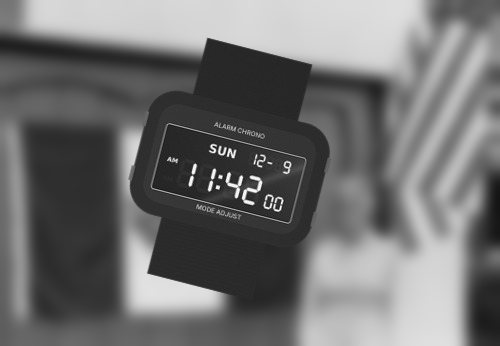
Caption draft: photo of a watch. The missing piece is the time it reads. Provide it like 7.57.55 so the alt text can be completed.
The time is 11.42.00
